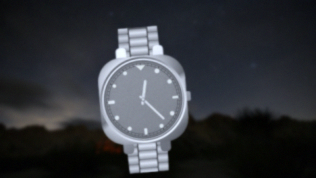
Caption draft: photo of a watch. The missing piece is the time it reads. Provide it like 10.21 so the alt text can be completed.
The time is 12.23
